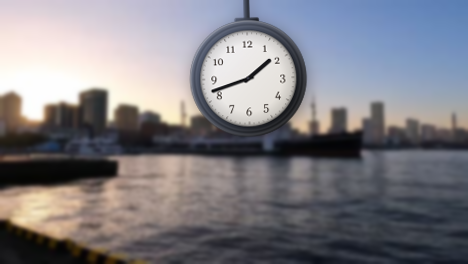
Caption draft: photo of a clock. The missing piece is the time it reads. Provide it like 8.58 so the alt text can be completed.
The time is 1.42
